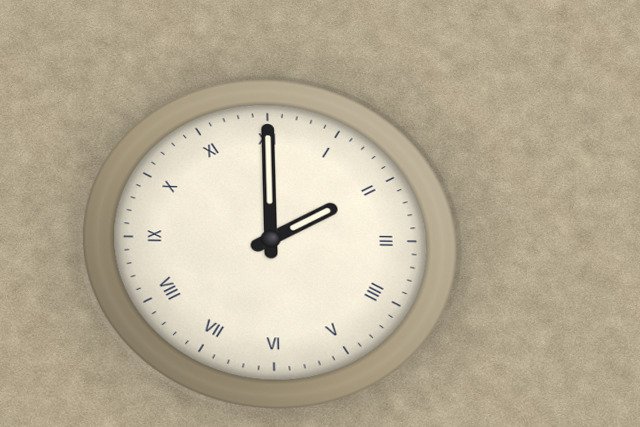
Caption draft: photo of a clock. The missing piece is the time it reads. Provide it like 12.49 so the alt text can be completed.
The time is 2.00
